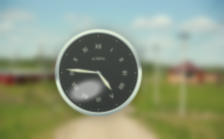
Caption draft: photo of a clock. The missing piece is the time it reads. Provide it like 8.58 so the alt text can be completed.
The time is 4.46
